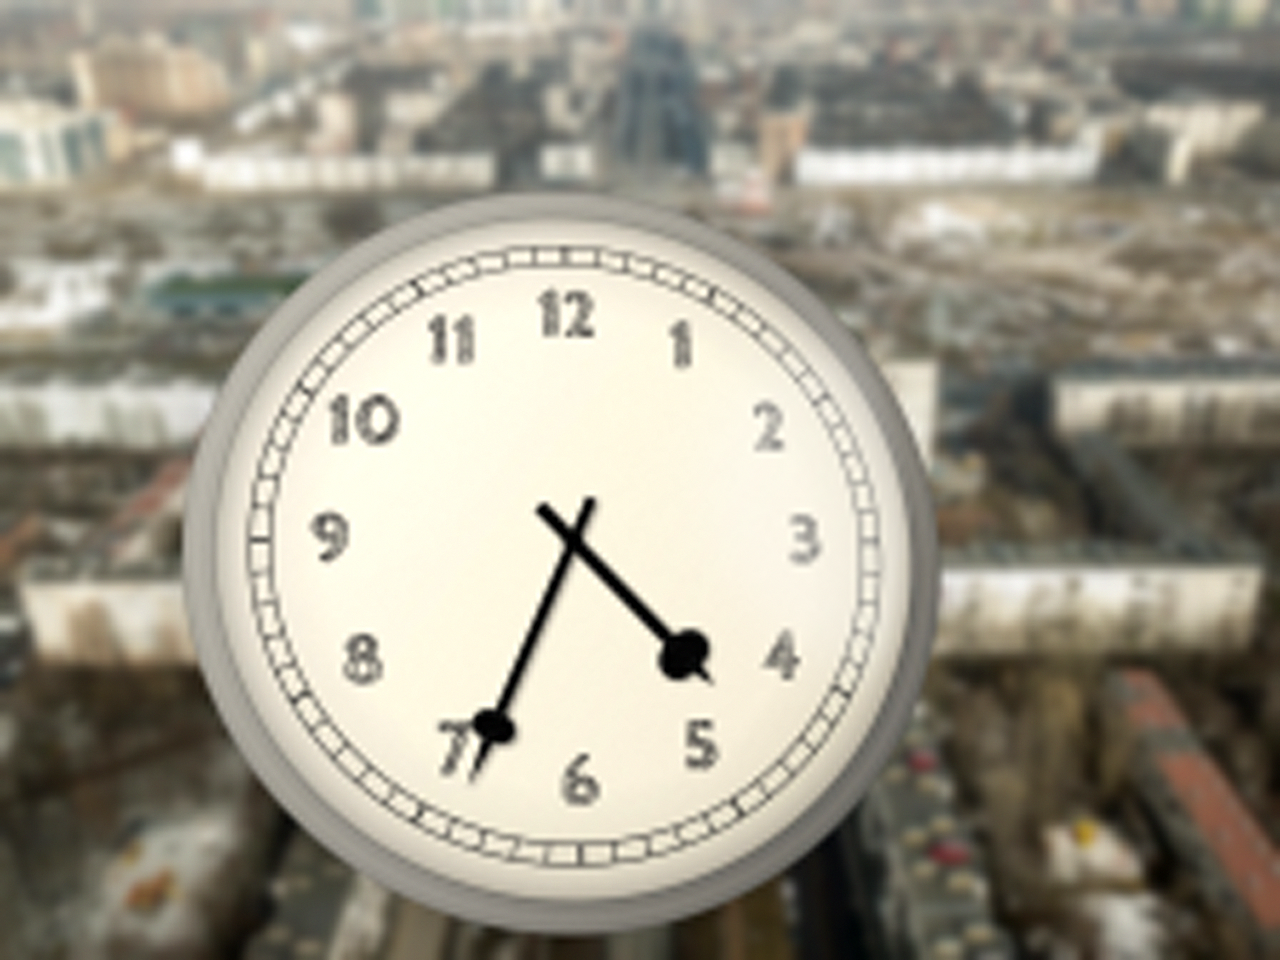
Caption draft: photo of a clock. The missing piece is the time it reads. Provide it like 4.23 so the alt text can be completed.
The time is 4.34
